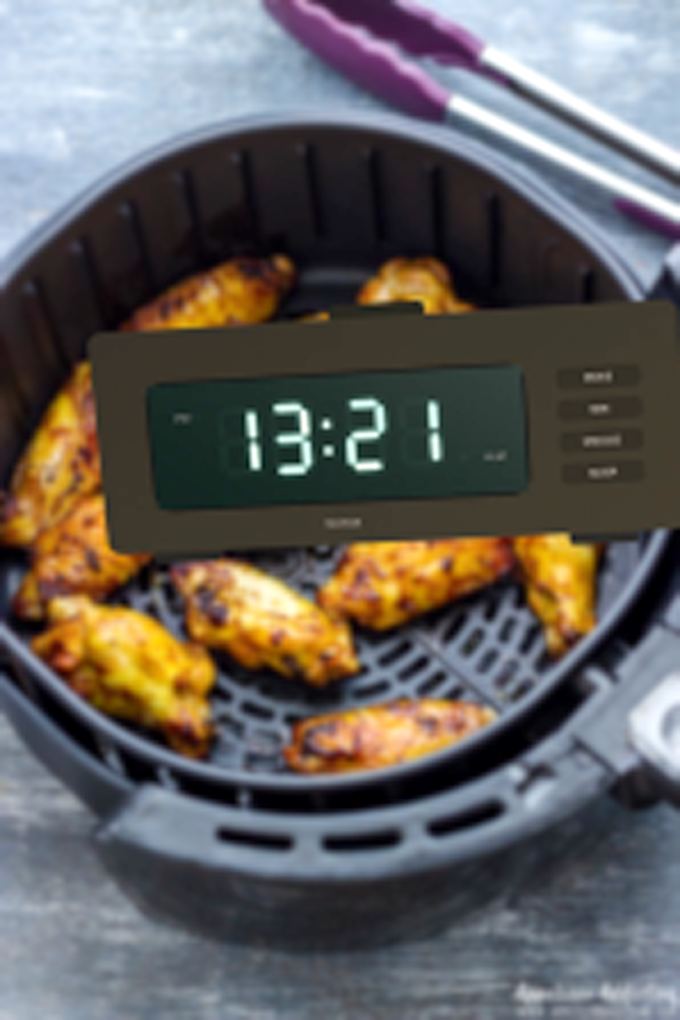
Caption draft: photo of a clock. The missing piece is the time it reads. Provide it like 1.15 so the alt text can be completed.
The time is 13.21
